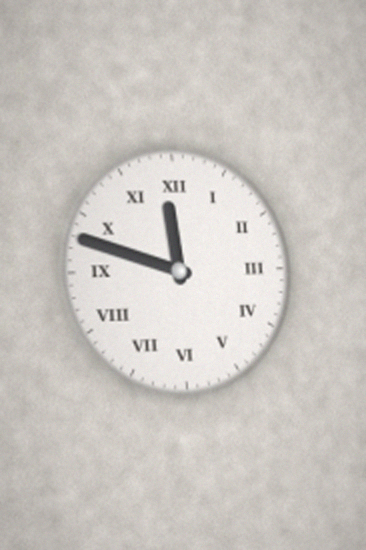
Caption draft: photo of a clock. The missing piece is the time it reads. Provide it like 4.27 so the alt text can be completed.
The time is 11.48
